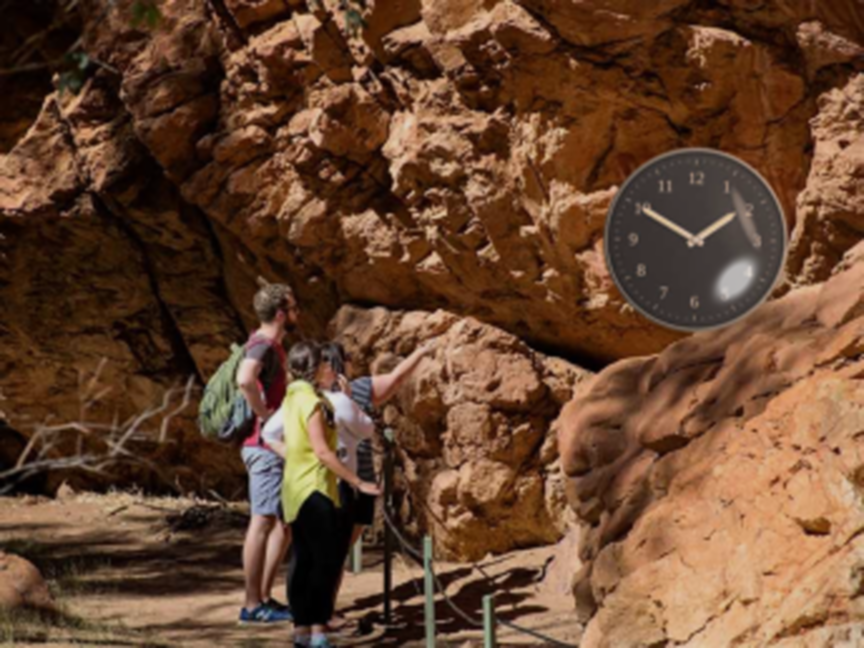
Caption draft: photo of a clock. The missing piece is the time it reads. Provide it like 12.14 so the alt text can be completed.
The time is 1.50
